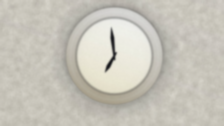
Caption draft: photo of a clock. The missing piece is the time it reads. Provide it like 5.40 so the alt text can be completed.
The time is 6.59
